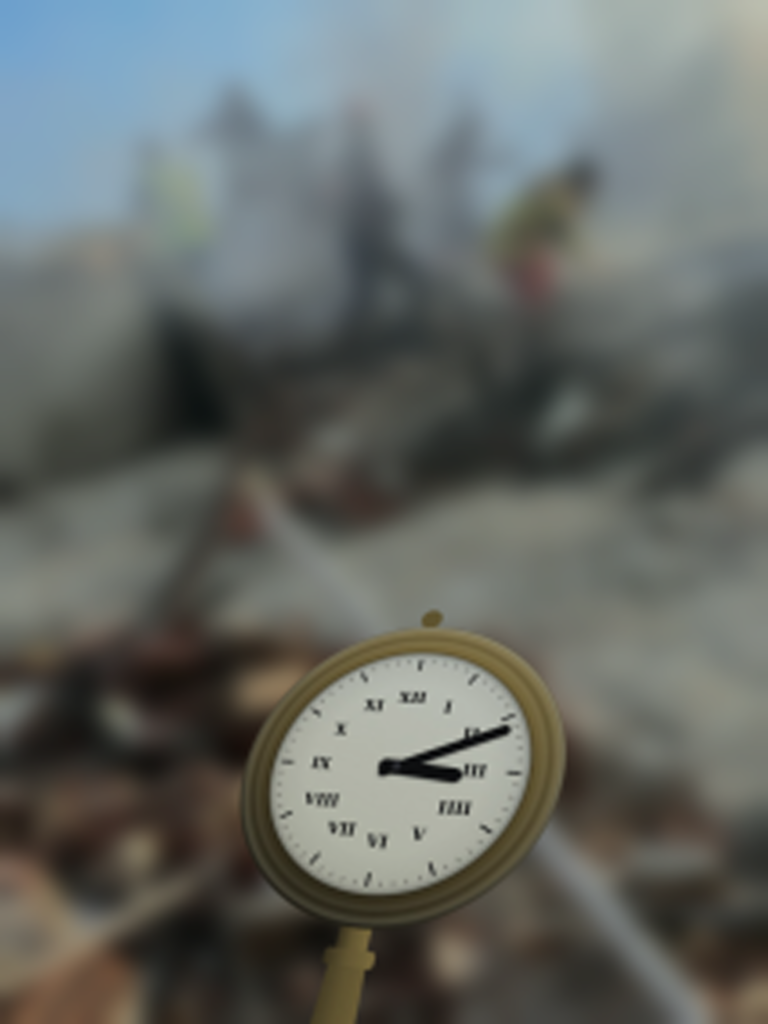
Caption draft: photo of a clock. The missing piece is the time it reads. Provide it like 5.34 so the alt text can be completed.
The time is 3.11
